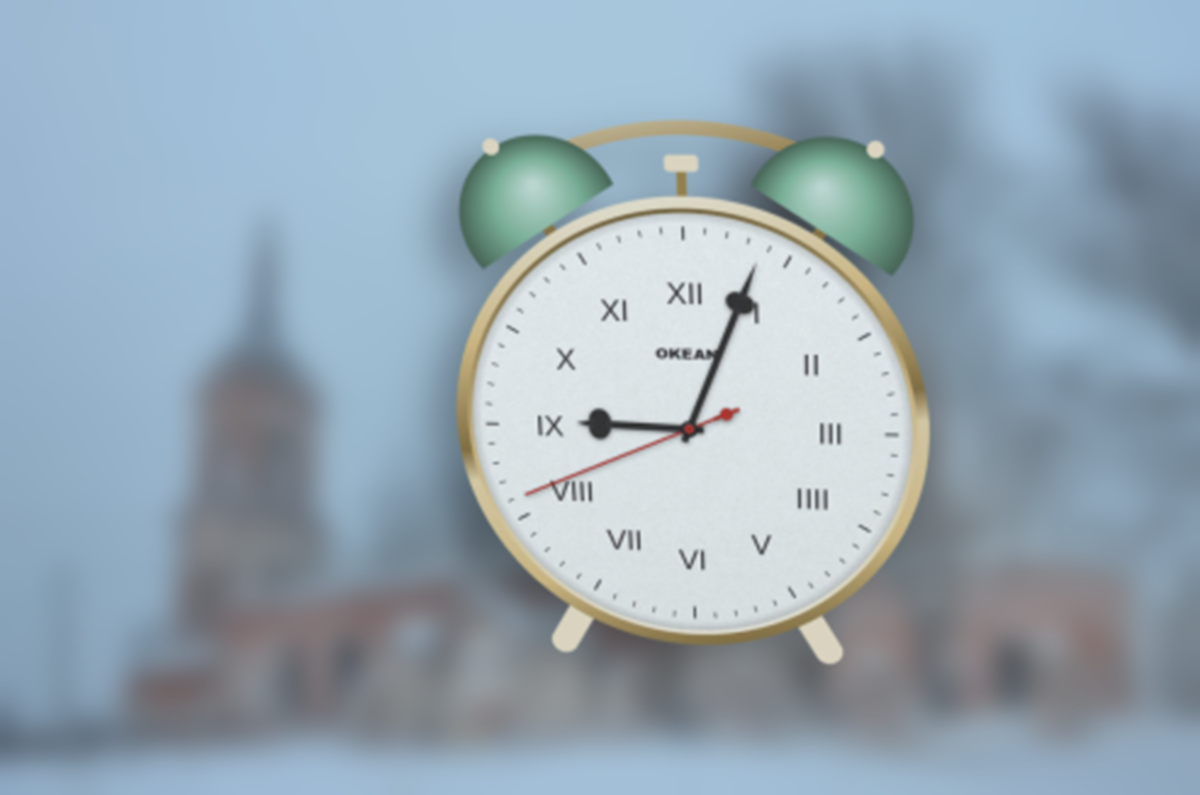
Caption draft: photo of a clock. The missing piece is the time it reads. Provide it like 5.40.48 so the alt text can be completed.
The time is 9.03.41
